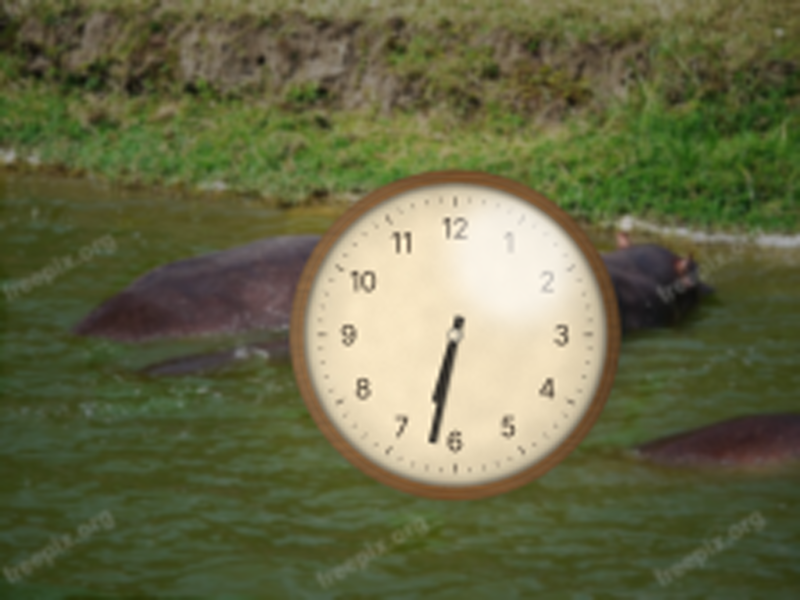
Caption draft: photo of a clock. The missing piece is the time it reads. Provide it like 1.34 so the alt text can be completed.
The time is 6.32
